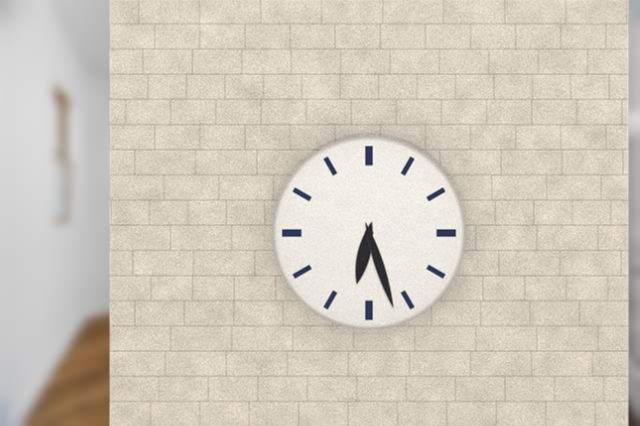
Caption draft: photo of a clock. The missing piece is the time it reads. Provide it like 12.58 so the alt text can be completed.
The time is 6.27
